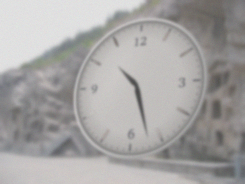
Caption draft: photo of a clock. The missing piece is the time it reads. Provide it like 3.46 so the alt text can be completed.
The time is 10.27
